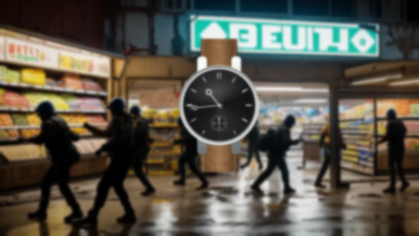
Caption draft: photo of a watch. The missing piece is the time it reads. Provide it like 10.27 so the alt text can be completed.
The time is 10.44
